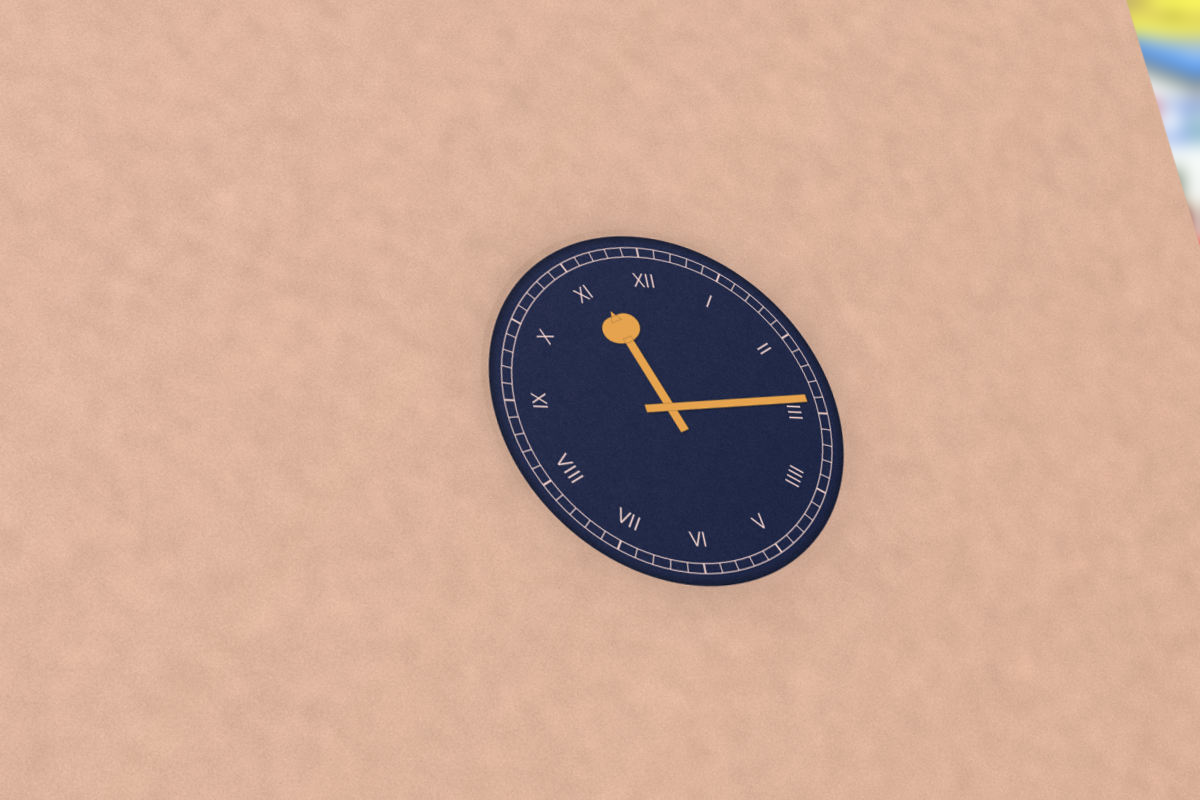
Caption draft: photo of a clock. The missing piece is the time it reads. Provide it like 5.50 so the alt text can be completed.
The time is 11.14
